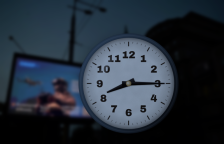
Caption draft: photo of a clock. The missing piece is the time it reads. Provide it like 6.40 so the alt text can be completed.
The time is 8.15
